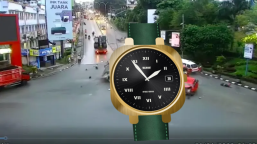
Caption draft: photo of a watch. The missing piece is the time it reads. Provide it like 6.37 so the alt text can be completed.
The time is 1.54
